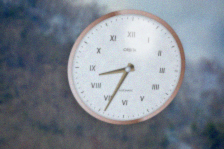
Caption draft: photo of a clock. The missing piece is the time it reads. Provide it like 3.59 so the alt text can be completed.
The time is 8.34
